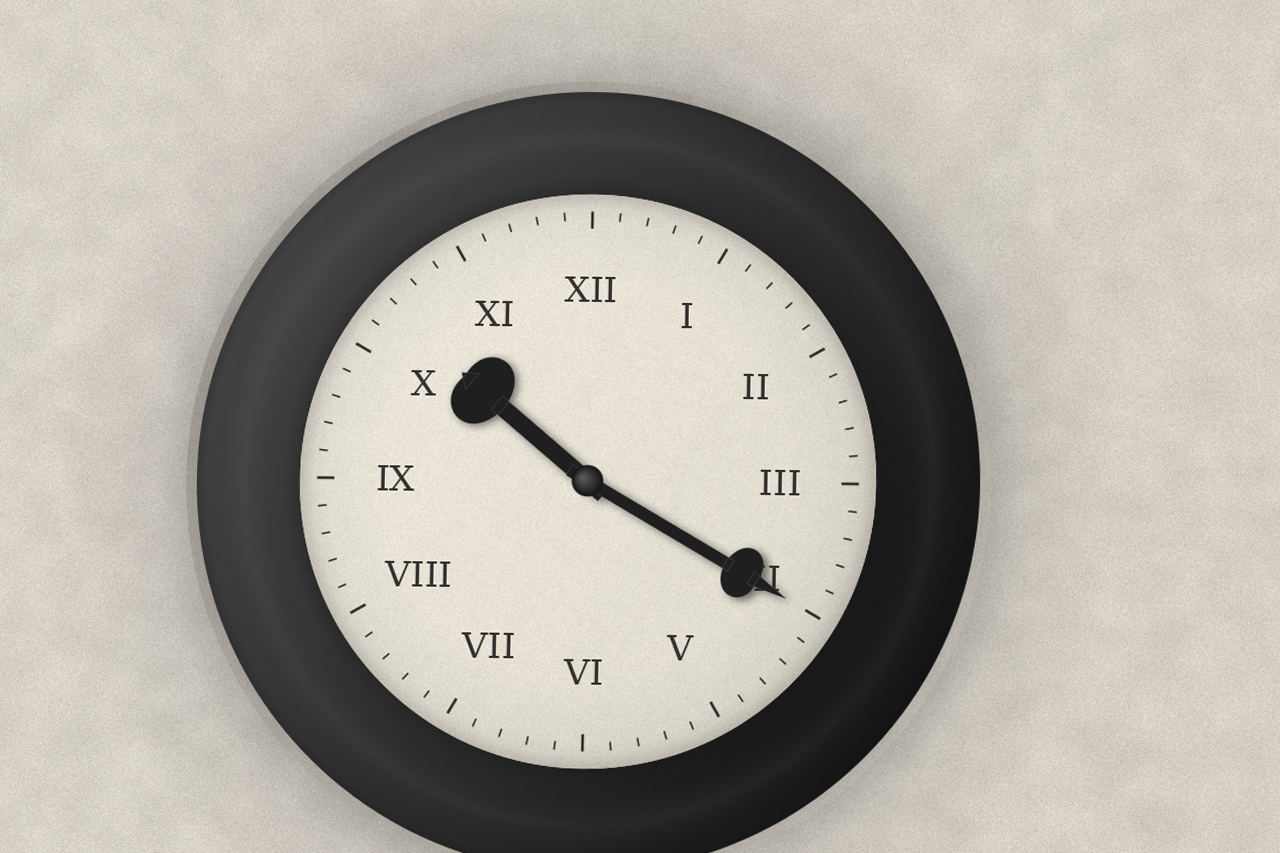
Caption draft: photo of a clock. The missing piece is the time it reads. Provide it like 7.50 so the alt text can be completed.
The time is 10.20
